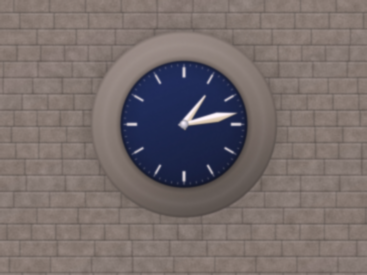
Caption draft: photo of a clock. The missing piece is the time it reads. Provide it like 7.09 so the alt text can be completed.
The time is 1.13
